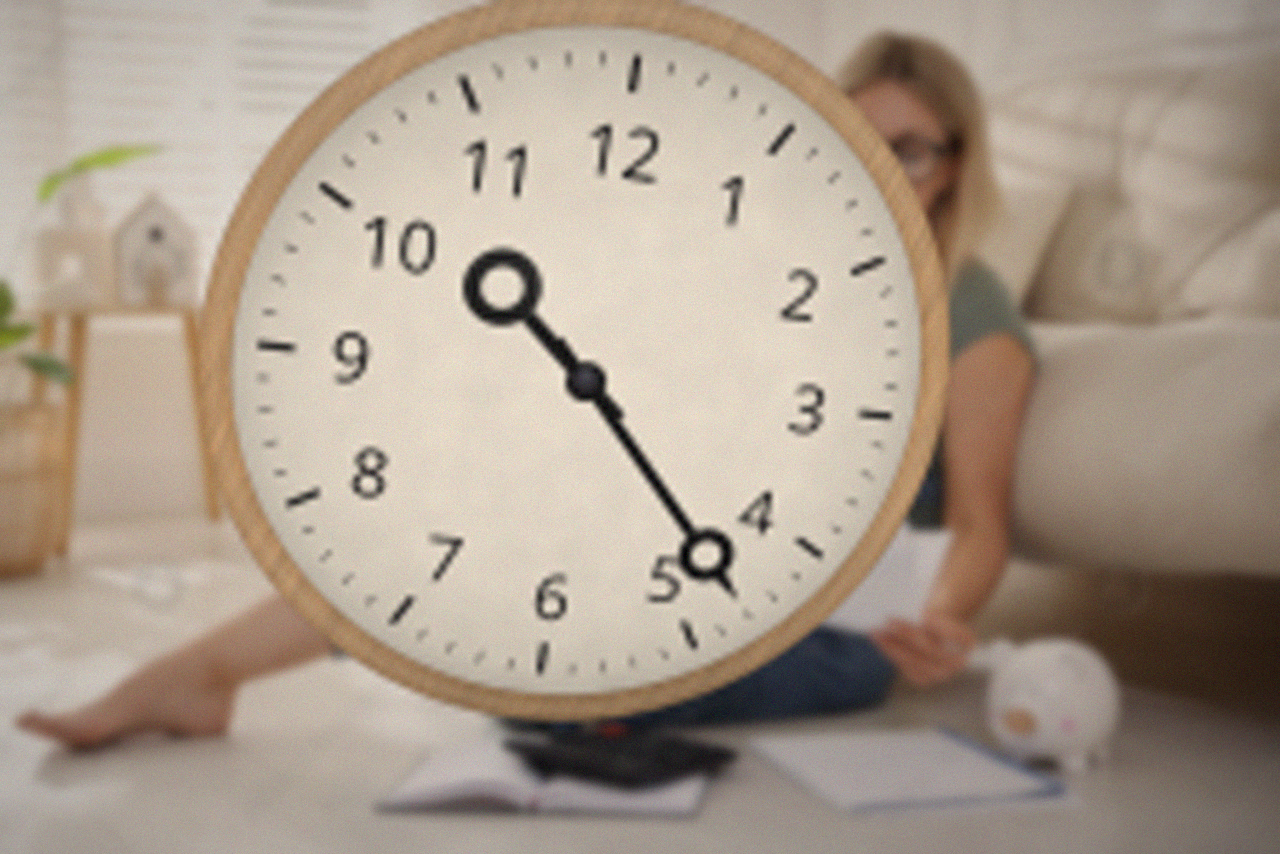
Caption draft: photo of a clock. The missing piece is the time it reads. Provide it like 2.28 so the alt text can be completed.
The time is 10.23
